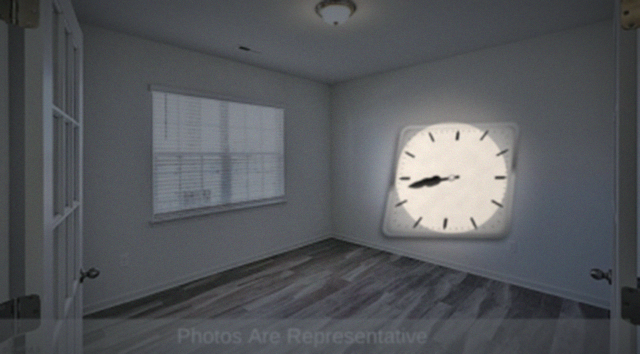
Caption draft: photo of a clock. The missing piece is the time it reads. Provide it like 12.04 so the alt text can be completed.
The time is 8.43
